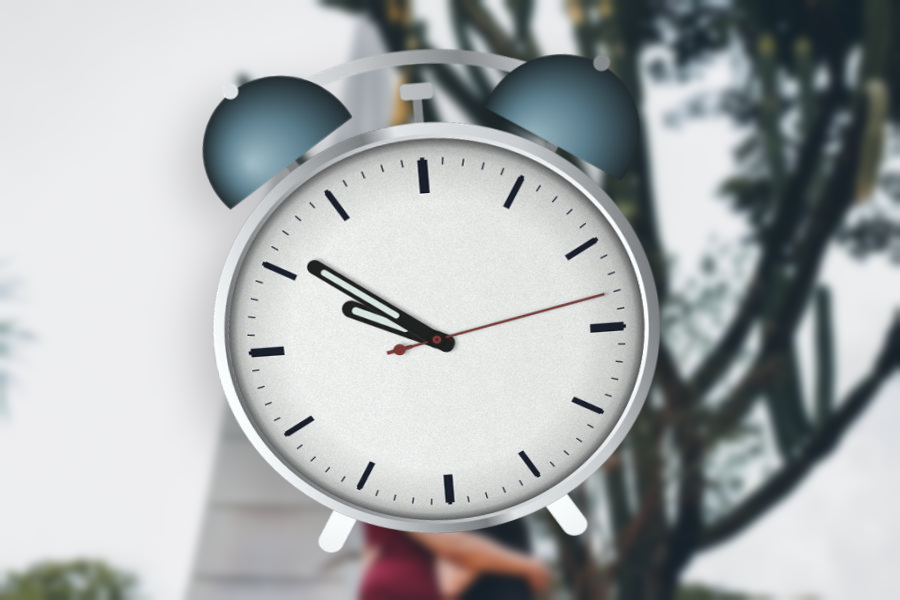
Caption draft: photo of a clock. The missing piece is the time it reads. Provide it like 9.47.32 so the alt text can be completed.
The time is 9.51.13
